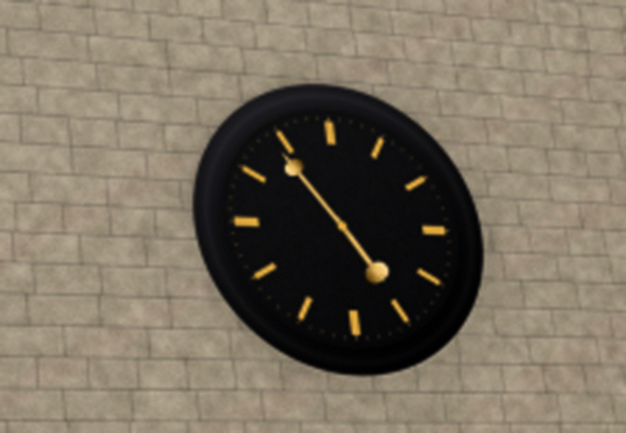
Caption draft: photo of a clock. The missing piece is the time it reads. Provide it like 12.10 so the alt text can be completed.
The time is 4.54
